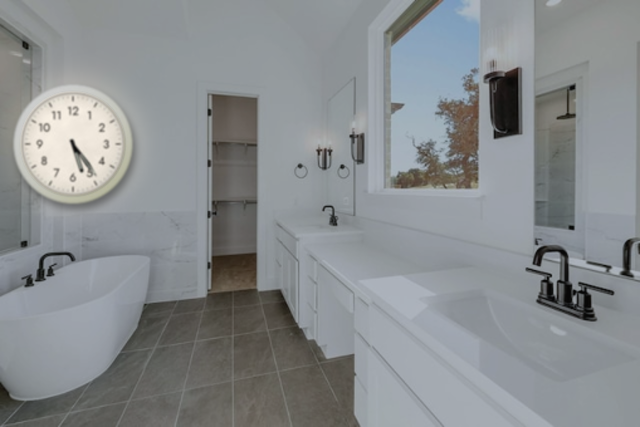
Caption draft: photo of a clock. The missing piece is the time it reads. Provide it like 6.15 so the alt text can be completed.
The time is 5.24
